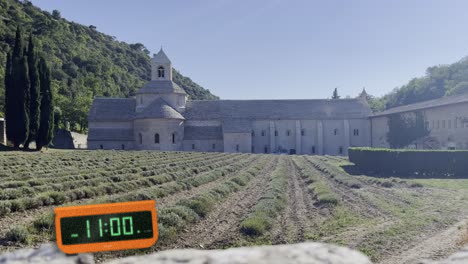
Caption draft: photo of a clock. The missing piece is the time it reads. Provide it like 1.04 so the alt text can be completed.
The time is 11.00
